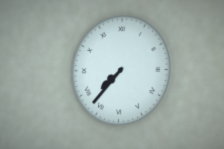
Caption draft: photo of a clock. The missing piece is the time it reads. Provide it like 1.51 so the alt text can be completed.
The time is 7.37
